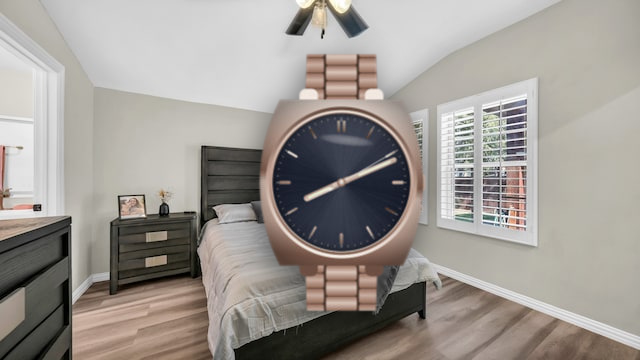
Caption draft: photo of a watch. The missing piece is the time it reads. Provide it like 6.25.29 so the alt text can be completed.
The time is 8.11.10
